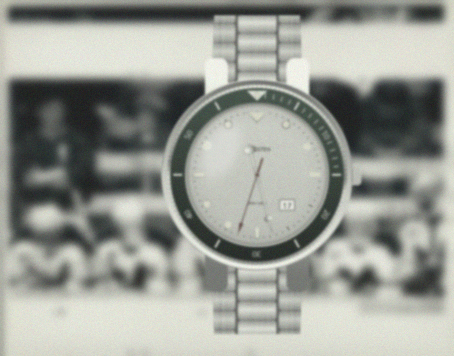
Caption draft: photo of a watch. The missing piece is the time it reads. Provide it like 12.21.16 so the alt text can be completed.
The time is 11.27.33
